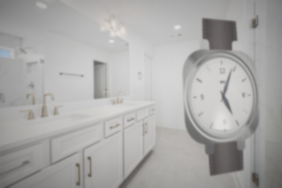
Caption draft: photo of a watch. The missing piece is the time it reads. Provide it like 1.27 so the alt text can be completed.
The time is 5.04
